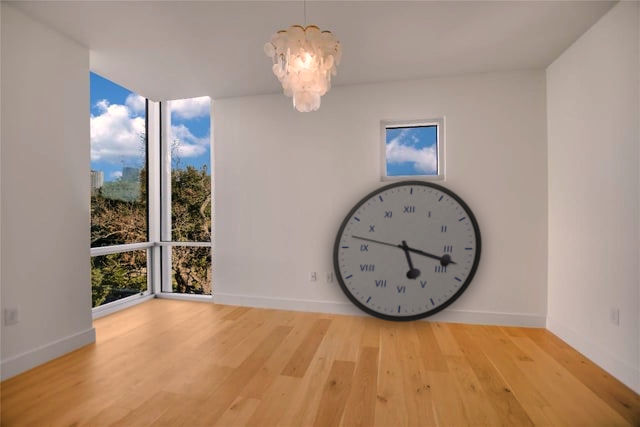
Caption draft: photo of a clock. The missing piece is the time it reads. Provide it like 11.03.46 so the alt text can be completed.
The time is 5.17.47
